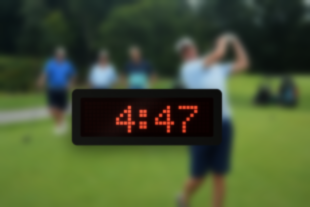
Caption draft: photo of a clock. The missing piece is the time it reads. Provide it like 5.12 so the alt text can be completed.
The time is 4.47
